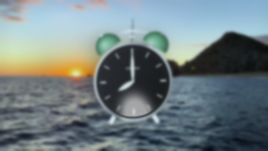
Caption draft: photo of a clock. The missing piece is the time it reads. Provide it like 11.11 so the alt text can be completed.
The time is 8.00
